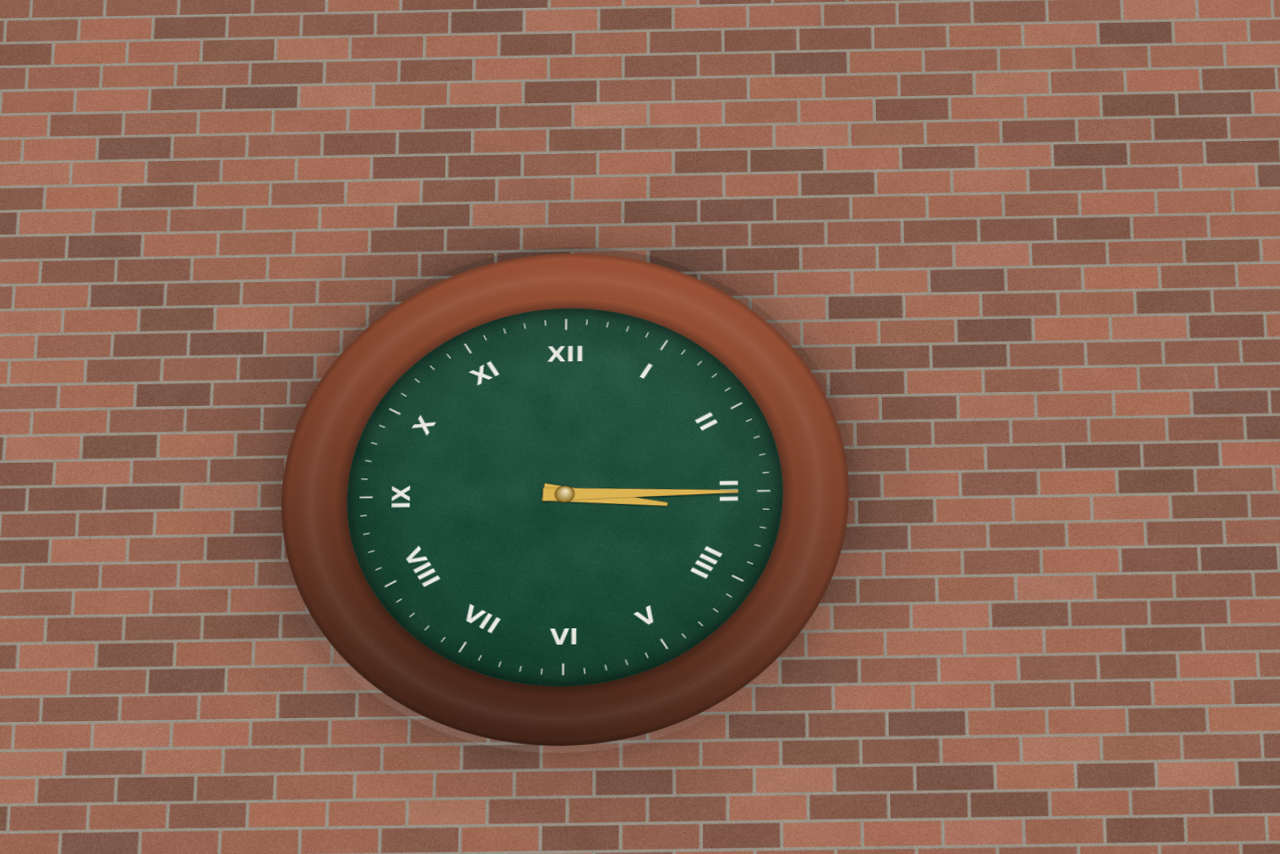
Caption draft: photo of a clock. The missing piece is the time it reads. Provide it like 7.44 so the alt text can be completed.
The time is 3.15
